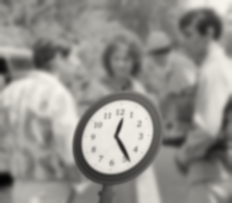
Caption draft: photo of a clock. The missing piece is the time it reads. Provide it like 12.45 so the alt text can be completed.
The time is 12.24
